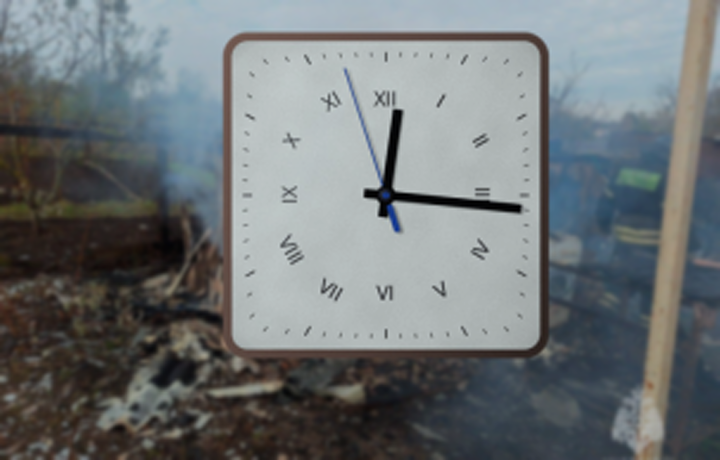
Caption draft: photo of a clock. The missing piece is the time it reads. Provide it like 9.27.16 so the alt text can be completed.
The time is 12.15.57
